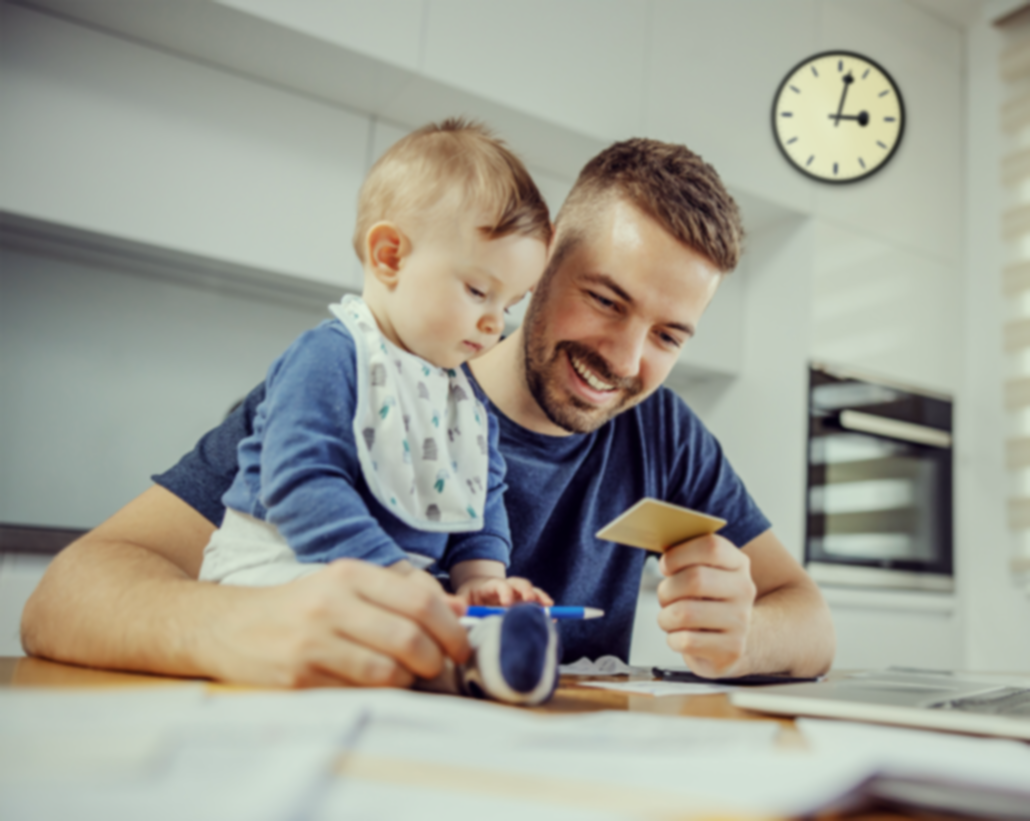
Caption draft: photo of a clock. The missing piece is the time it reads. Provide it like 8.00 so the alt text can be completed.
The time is 3.02
